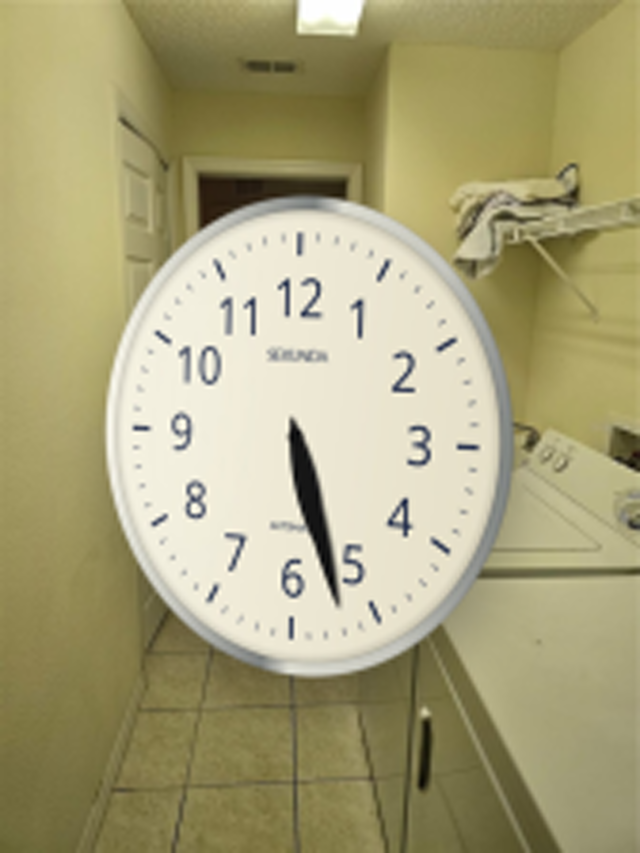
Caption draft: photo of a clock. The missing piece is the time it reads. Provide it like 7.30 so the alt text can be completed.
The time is 5.27
